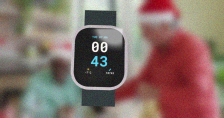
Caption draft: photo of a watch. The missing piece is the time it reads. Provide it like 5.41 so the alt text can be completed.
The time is 0.43
